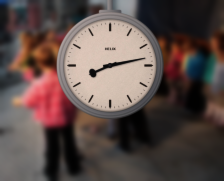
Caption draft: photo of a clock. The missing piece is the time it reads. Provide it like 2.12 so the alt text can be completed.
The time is 8.13
